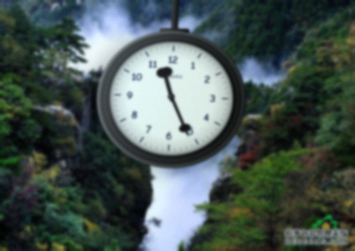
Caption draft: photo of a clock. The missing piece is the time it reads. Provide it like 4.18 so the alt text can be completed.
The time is 11.26
